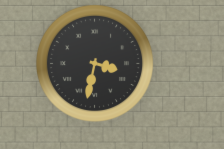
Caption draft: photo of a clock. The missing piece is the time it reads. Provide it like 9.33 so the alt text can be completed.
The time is 3.32
